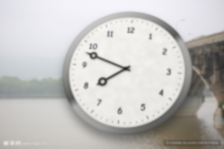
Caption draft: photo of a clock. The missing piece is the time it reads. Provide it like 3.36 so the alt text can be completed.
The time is 7.48
